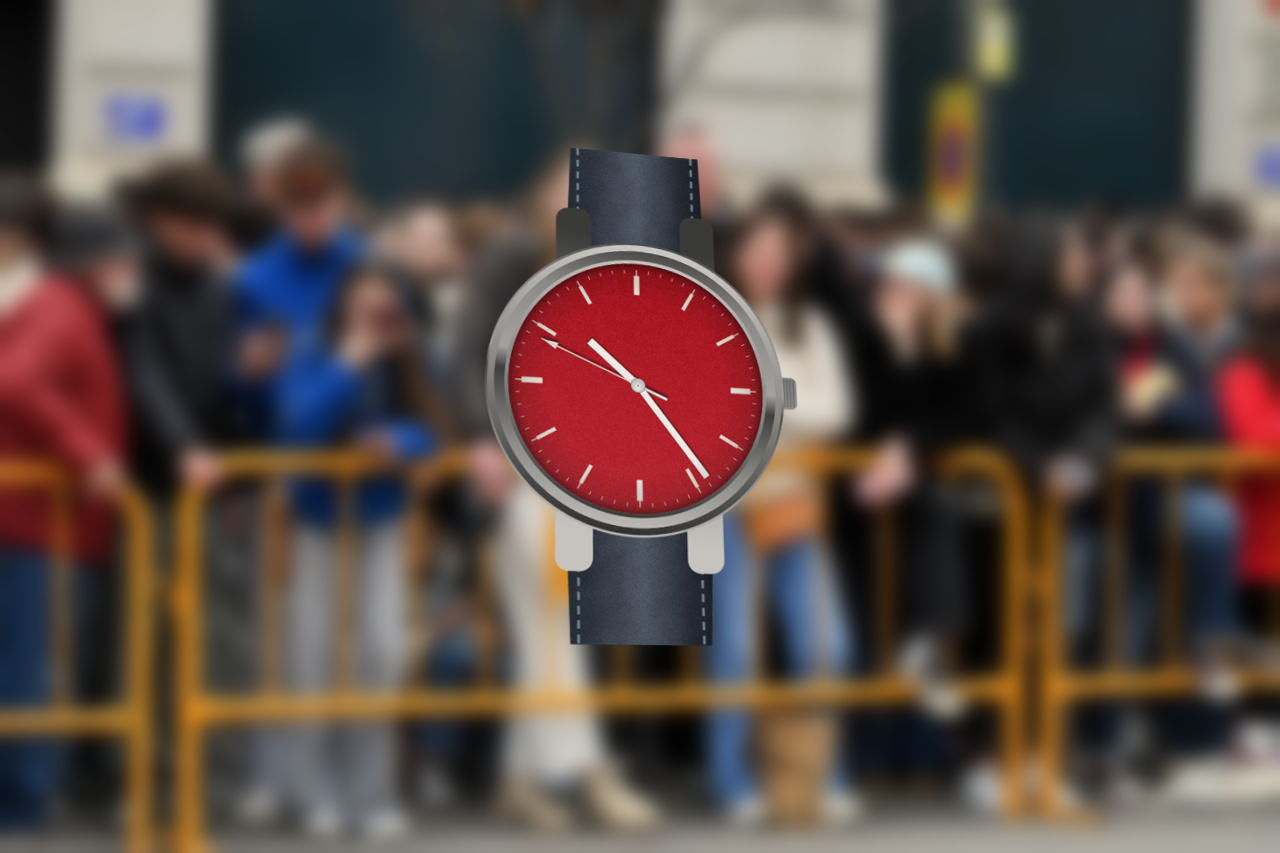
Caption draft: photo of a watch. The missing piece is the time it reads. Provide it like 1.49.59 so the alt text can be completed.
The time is 10.23.49
